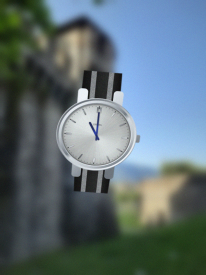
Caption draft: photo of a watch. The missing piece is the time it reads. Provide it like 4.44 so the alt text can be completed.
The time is 11.00
